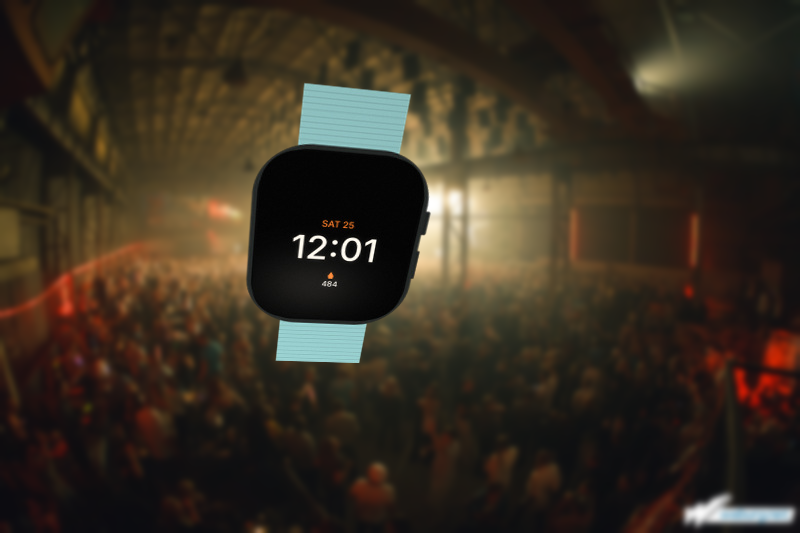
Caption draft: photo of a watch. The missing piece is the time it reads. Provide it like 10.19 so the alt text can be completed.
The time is 12.01
